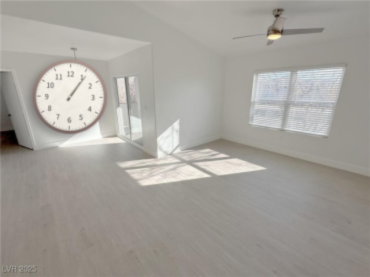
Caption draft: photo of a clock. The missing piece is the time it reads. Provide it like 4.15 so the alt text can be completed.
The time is 1.06
